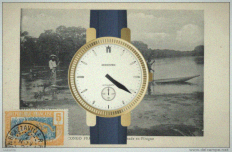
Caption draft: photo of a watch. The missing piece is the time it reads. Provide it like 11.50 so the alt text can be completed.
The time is 4.21
